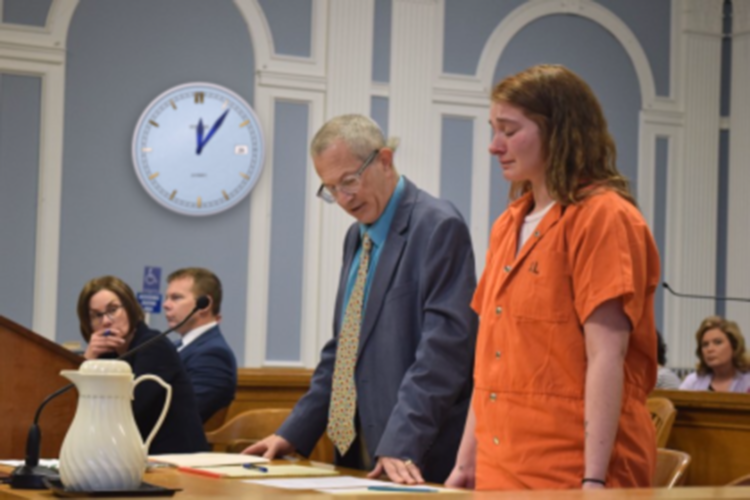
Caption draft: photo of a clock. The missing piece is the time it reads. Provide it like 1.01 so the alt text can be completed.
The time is 12.06
